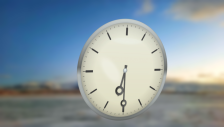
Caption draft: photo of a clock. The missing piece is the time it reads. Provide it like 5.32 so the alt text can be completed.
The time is 6.30
